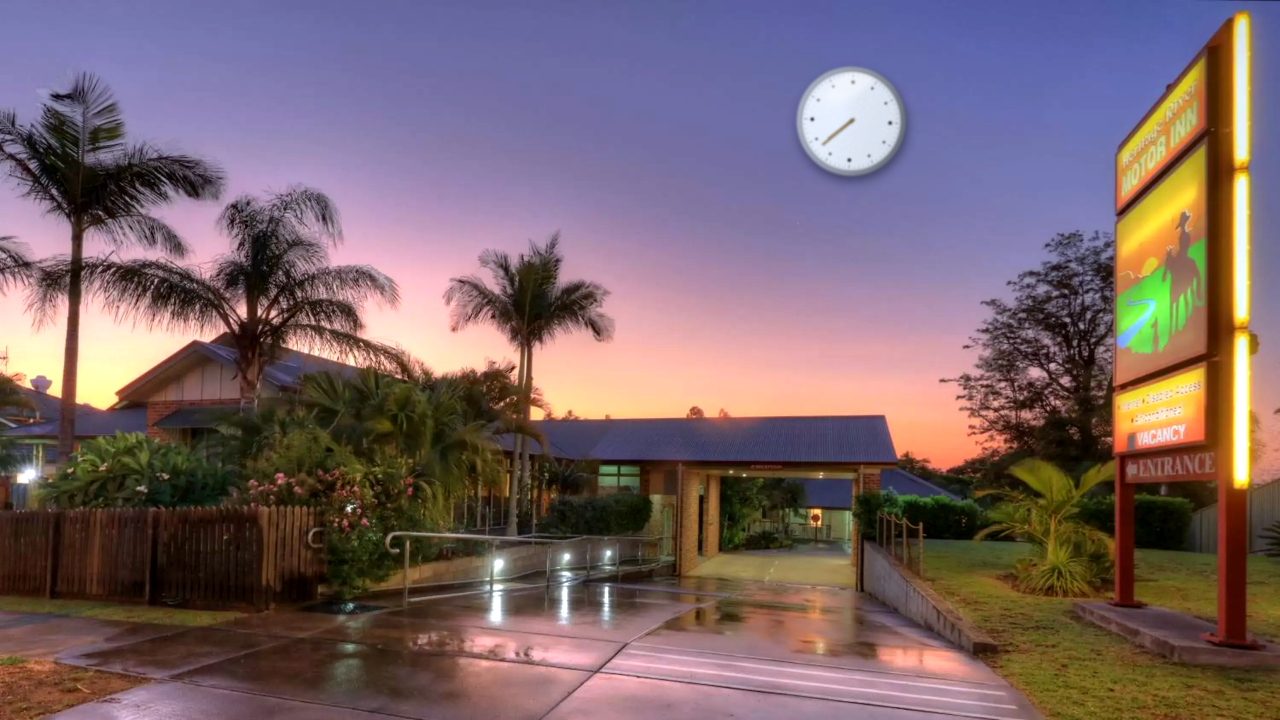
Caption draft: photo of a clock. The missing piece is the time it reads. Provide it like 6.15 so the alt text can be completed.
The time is 7.38
